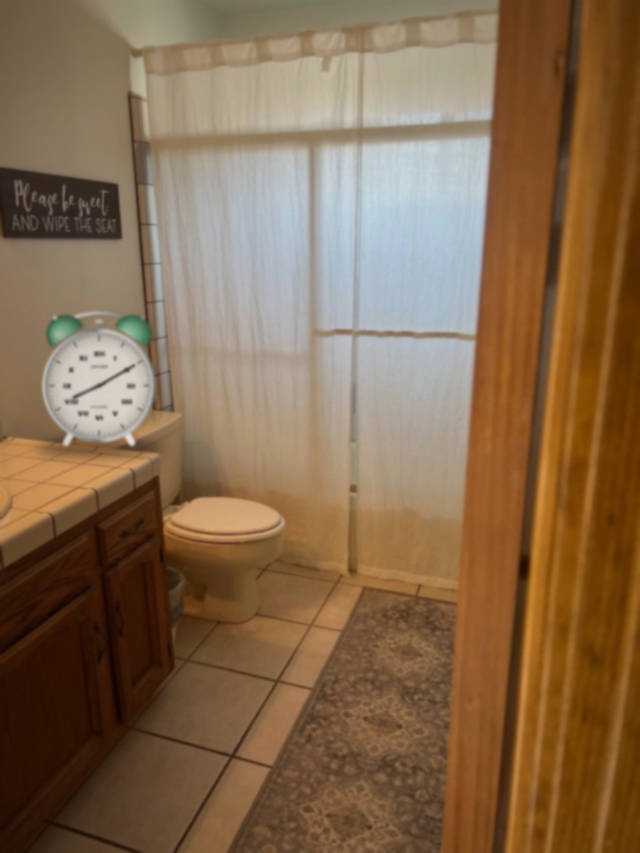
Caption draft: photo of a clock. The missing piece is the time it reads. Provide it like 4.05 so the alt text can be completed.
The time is 8.10
